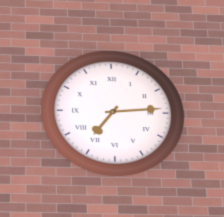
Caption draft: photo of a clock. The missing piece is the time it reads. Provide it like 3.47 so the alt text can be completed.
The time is 7.14
